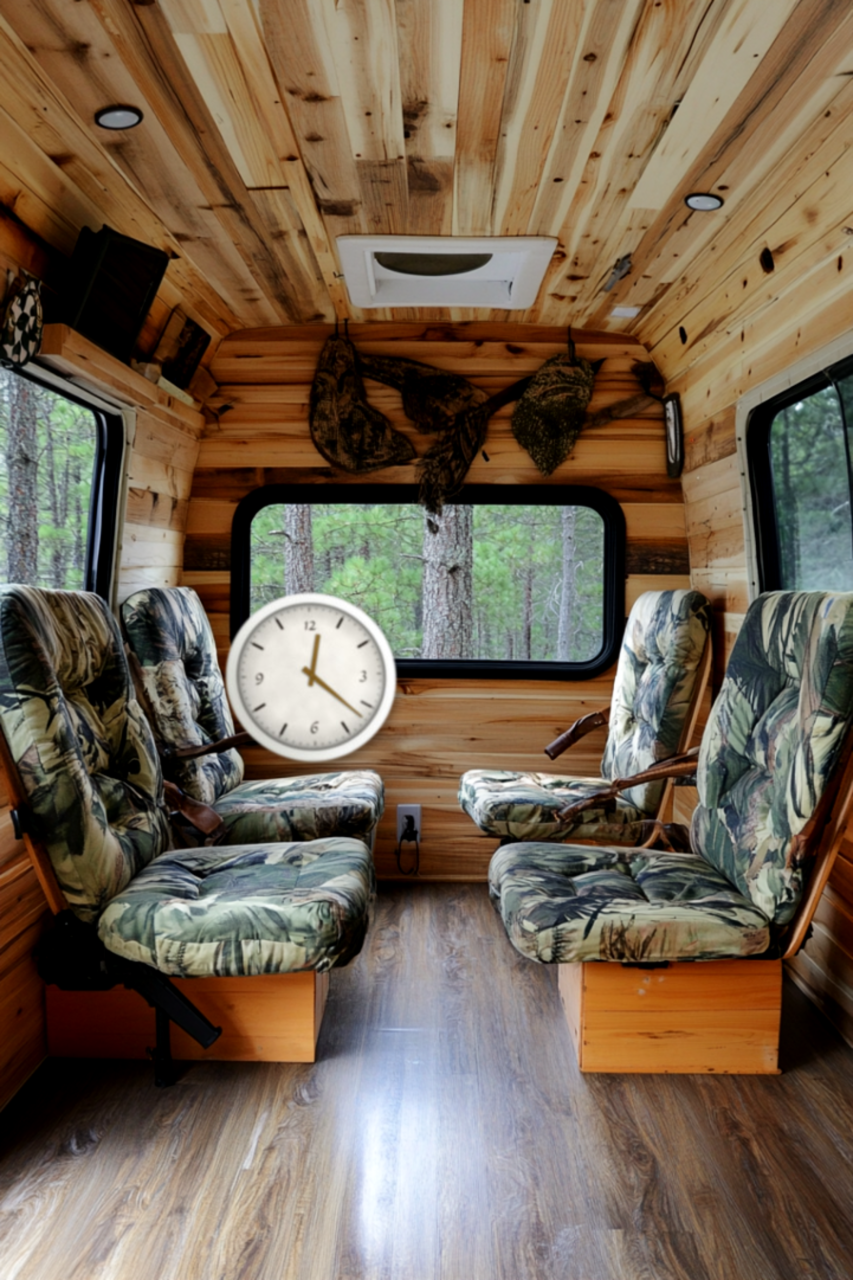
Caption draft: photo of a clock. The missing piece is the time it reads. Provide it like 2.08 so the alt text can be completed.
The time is 12.22
